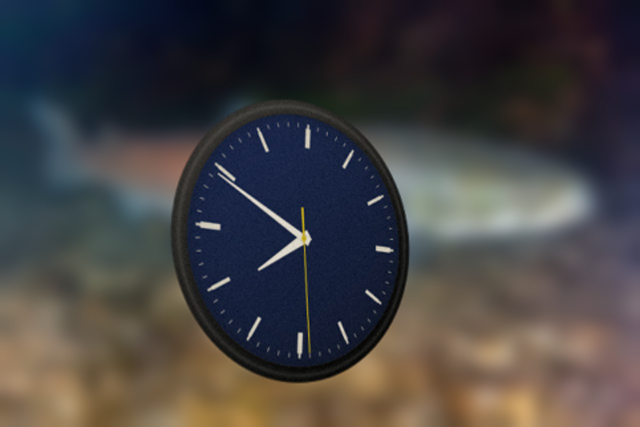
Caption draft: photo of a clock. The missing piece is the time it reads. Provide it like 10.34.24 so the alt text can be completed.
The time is 7.49.29
